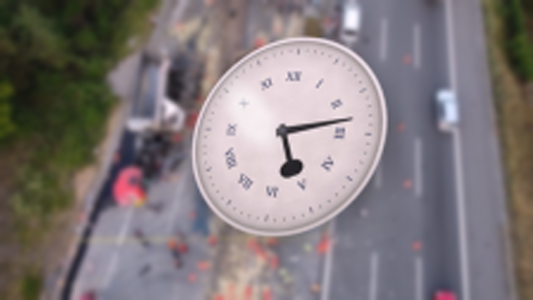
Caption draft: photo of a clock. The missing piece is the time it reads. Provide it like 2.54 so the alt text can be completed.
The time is 5.13
